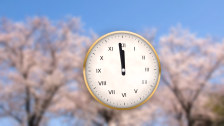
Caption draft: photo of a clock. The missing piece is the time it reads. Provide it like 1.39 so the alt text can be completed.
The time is 11.59
